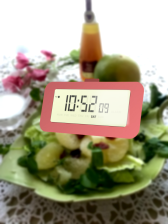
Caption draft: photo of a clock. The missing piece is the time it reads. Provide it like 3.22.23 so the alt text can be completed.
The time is 10.52.09
